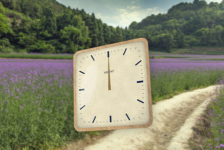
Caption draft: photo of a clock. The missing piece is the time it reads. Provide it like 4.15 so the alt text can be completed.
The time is 12.00
